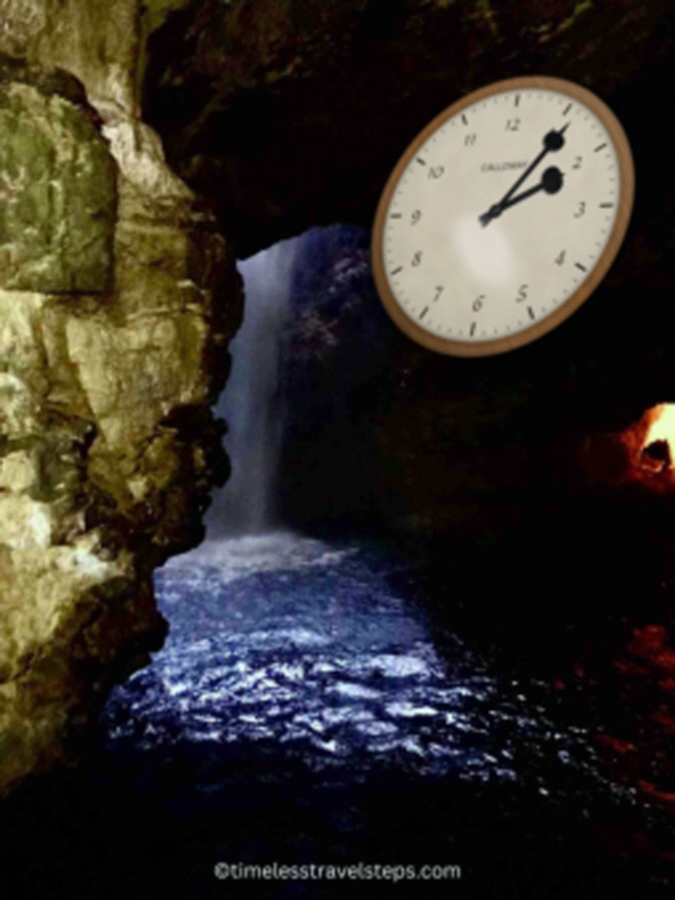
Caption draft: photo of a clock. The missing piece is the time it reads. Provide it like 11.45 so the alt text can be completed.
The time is 2.06
